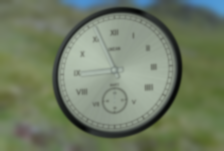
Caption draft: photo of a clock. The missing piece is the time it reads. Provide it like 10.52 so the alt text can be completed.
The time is 8.56
